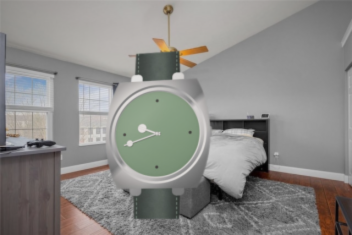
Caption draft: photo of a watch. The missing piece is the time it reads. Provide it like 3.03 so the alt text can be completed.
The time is 9.42
